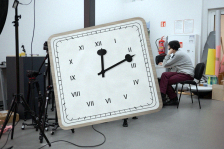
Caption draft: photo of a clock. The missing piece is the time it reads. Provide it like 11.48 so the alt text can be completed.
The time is 12.12
